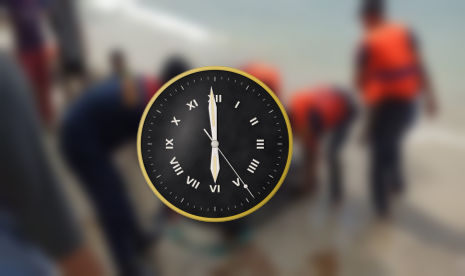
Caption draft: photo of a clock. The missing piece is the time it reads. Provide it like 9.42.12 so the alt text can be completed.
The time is 5.59.24
